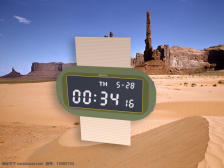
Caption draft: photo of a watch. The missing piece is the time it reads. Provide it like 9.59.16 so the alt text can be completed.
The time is 0.34.16
